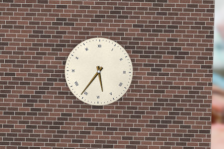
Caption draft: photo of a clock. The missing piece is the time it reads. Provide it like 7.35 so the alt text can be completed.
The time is 5.36
